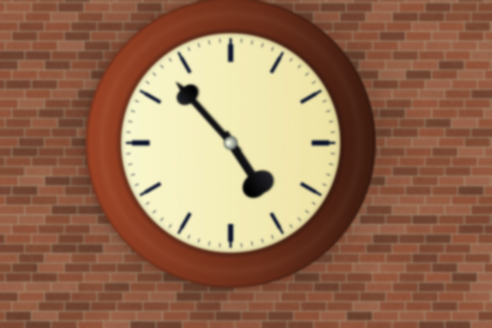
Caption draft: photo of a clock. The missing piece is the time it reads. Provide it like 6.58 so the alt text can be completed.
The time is 4.53
